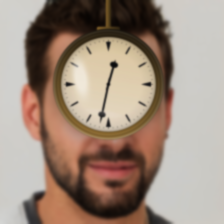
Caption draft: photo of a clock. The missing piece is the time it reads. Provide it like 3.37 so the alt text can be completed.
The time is 12.32
